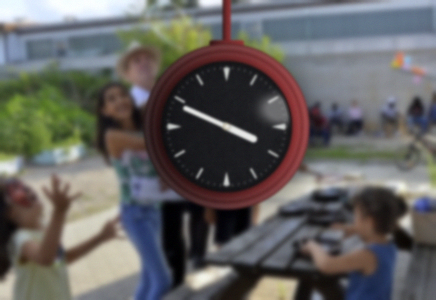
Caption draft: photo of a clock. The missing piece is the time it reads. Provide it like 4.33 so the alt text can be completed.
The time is 3.49
